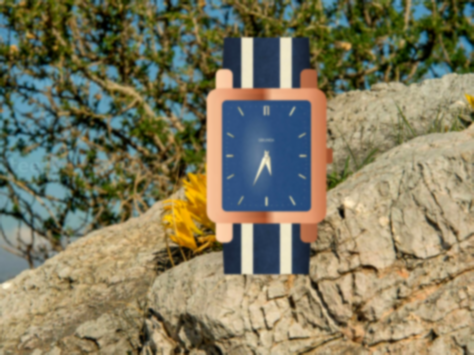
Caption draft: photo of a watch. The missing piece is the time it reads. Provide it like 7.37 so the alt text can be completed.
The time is 5.34
